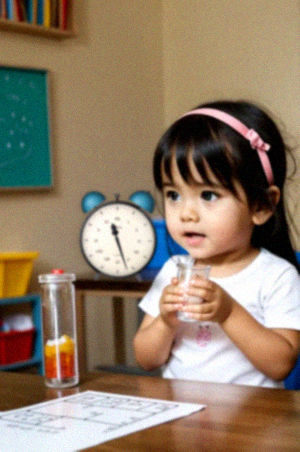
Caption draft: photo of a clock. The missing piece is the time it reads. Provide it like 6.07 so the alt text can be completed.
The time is 11.27
